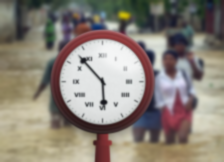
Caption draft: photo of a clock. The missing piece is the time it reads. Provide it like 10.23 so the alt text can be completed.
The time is 5.53
